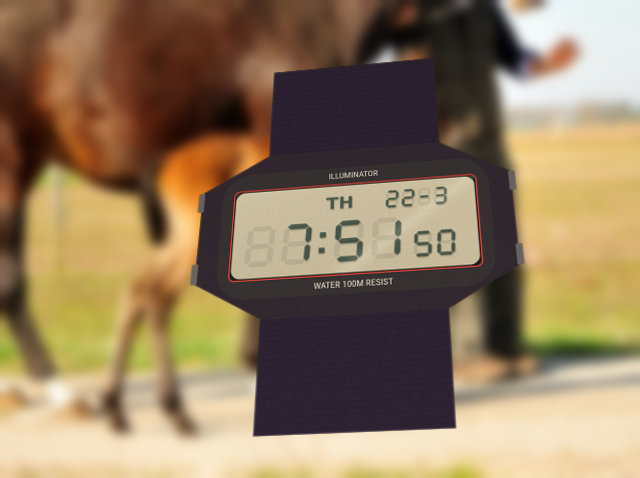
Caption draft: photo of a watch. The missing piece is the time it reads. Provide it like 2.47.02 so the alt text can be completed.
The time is 7.51.50
